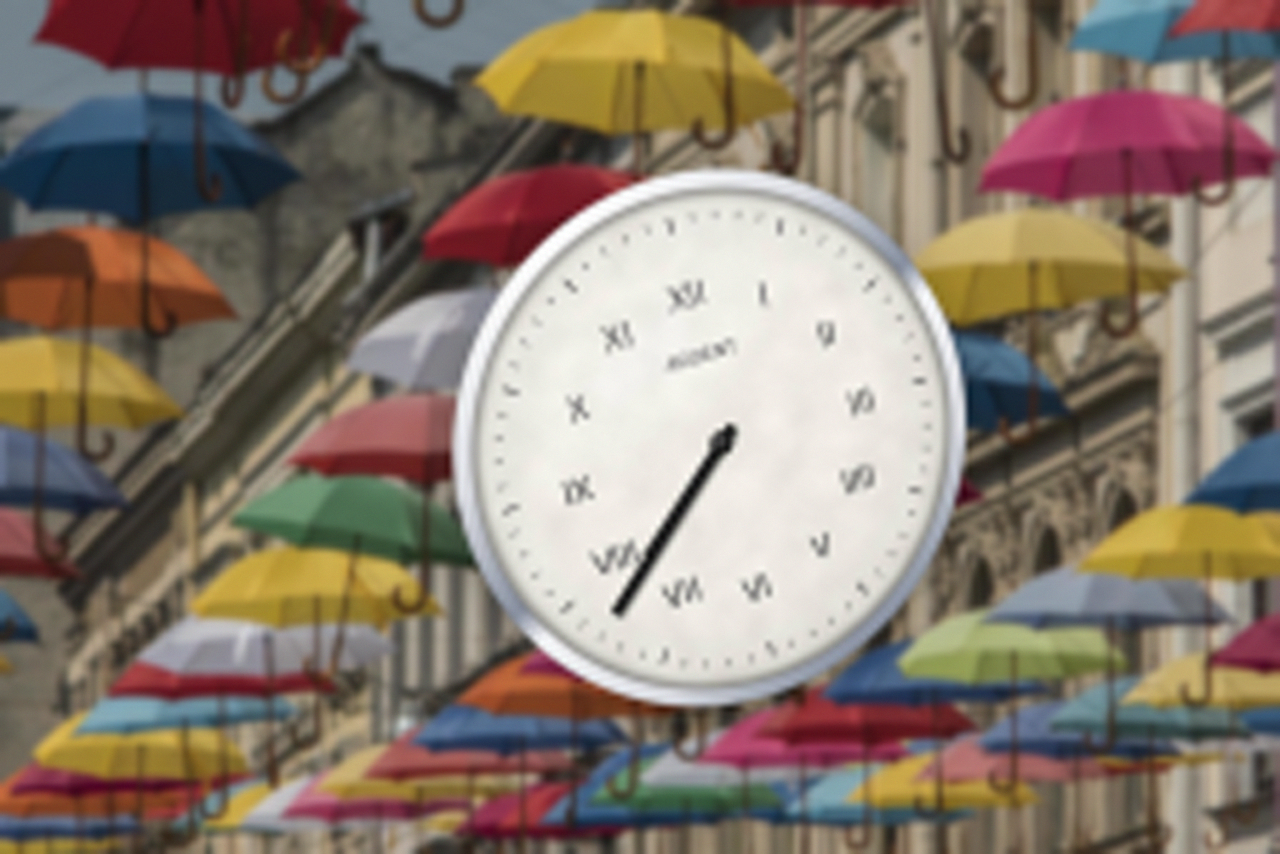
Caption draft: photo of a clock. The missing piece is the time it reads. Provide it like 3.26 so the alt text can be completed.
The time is 7.38
